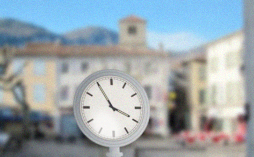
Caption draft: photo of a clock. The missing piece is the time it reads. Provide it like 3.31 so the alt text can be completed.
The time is 3.55
